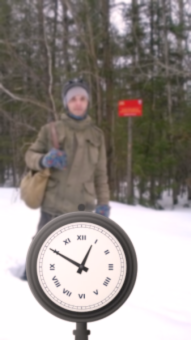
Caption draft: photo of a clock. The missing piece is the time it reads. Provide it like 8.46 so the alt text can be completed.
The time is 12.50
